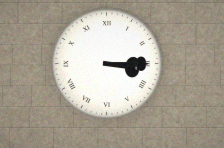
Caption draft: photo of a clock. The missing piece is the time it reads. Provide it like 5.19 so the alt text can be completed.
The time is 3.15
